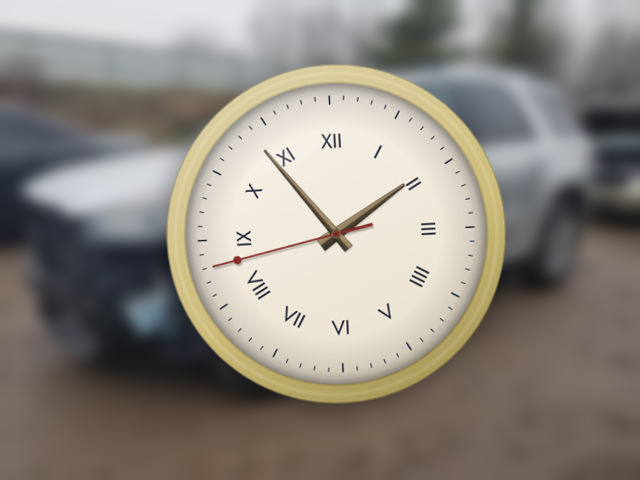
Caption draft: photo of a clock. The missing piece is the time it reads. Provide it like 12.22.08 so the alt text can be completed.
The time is 1.53.43
